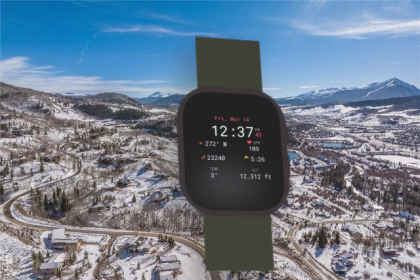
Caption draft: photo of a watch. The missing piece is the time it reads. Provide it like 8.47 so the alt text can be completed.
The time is 12.37
